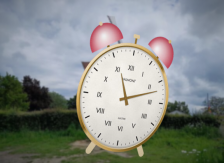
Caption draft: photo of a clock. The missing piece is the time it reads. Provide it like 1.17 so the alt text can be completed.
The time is 11.12
